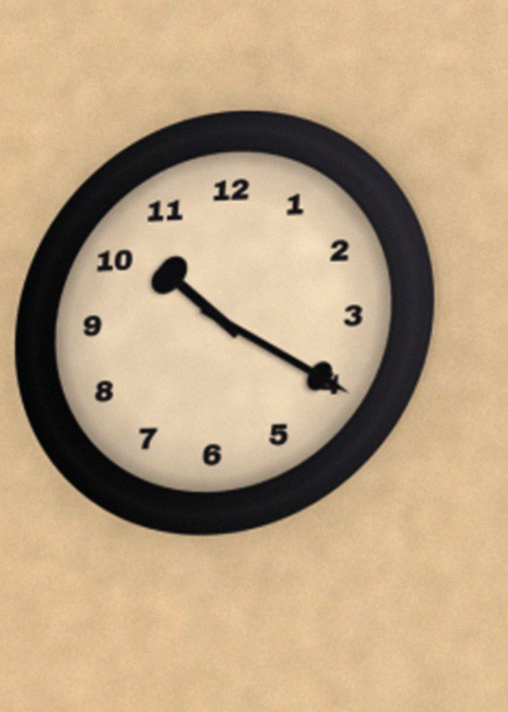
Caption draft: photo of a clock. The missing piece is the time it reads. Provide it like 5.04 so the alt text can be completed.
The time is 10.20
